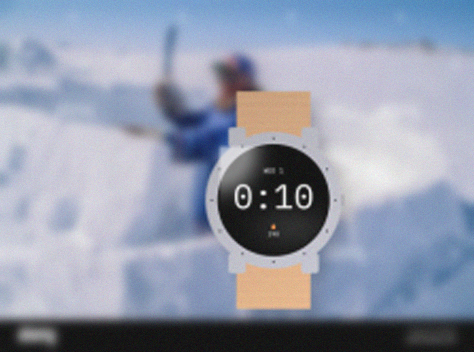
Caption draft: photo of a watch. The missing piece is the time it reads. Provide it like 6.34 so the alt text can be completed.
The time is 0.10
